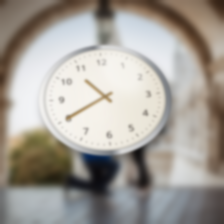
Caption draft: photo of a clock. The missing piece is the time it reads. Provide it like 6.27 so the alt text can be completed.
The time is 10.40
